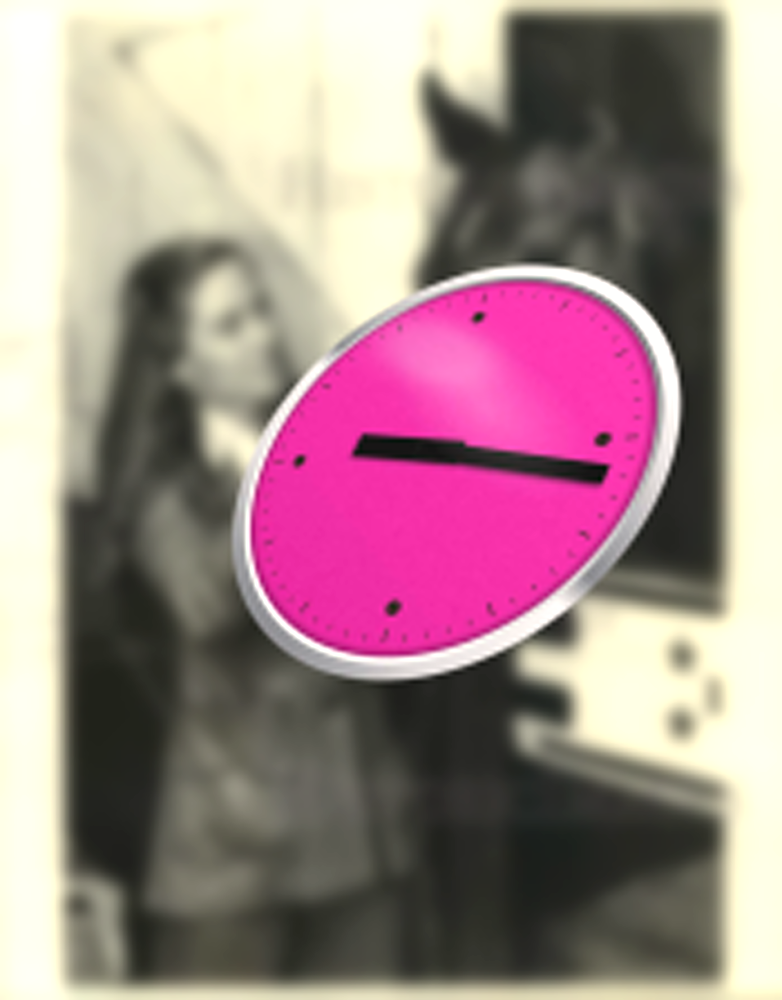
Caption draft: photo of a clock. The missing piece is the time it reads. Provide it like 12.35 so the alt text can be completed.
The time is 9.17
